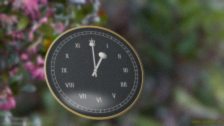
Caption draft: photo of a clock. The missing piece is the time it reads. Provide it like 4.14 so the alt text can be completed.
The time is 1.00
